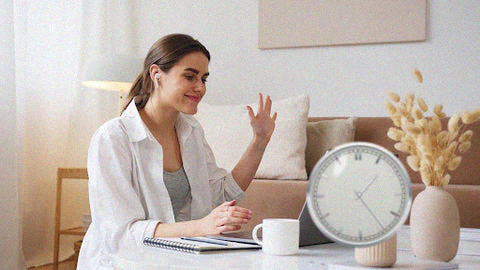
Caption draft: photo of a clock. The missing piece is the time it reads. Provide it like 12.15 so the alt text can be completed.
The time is 1.24
